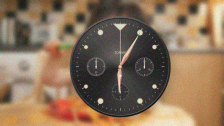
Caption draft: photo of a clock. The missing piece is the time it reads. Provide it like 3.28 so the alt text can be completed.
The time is 6.05
